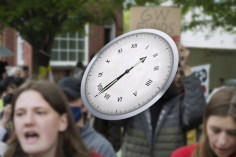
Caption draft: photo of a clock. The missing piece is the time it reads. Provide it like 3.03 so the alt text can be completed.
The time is 1.38
